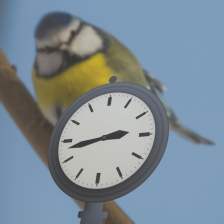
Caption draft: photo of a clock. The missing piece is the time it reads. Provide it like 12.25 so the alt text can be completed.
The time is 2.43
